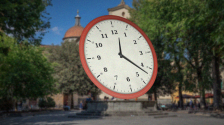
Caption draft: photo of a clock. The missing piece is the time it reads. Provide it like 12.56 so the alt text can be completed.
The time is 12.22
